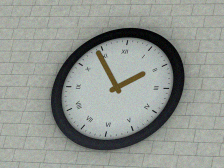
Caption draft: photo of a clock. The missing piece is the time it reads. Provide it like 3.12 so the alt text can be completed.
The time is 1.54
